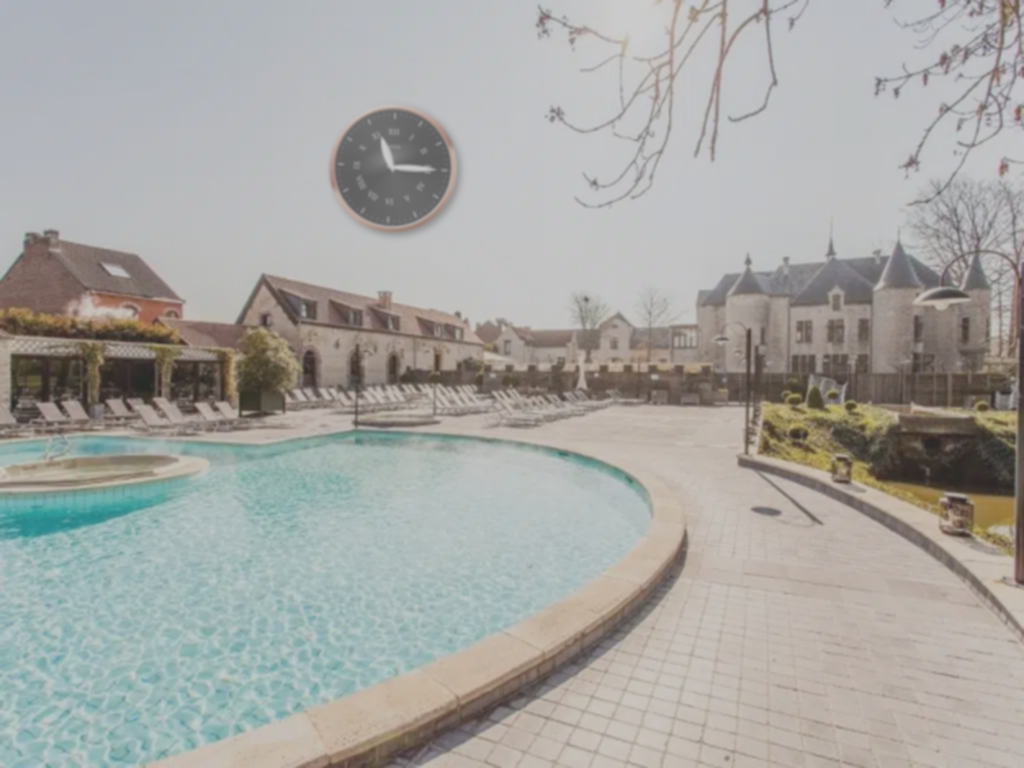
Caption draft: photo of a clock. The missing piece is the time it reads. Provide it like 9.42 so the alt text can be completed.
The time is 11.15
